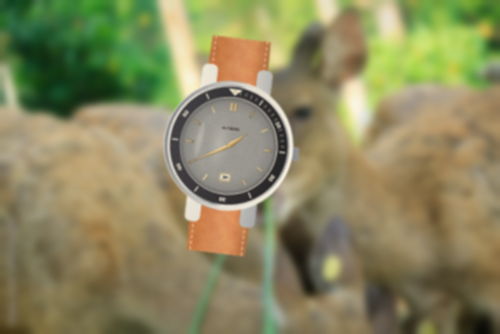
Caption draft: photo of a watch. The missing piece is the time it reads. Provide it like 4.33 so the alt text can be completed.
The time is 1.40
